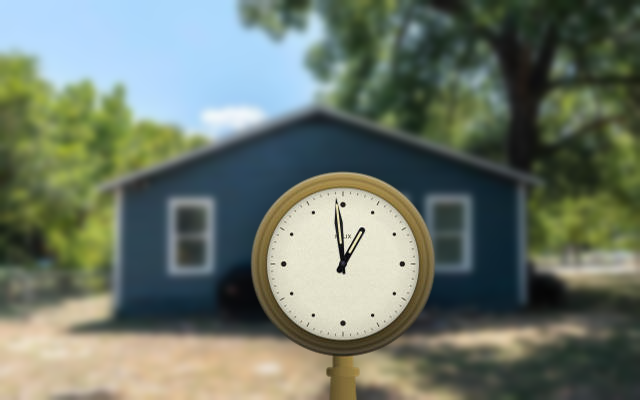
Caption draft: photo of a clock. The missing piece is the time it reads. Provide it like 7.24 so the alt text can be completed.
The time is 12.59
